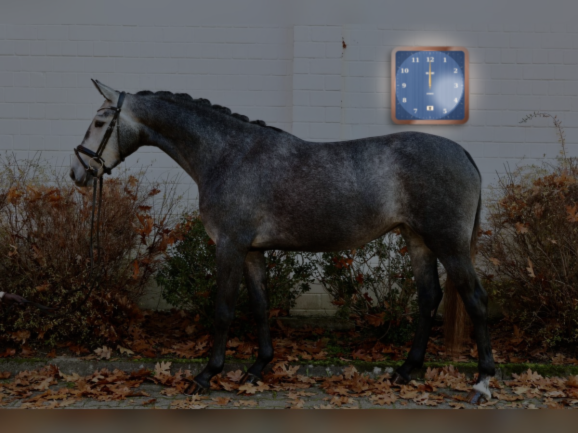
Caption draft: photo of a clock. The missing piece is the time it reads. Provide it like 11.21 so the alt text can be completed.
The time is 12.00
